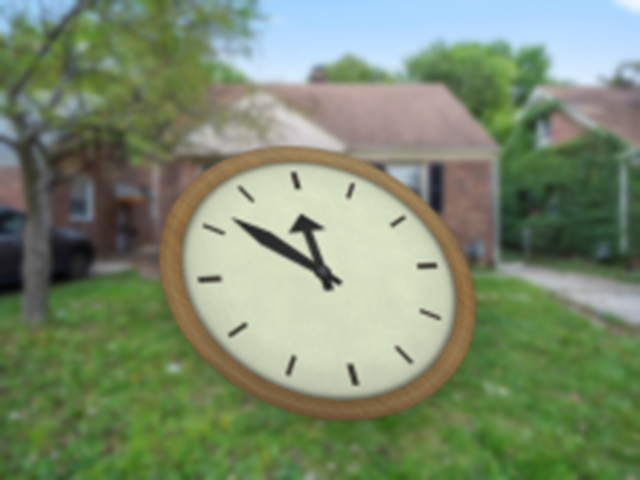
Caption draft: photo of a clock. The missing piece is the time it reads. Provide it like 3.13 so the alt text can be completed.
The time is 11.52
